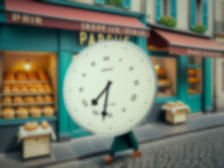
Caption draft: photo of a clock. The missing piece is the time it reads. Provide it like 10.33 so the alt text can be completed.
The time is 7.32
